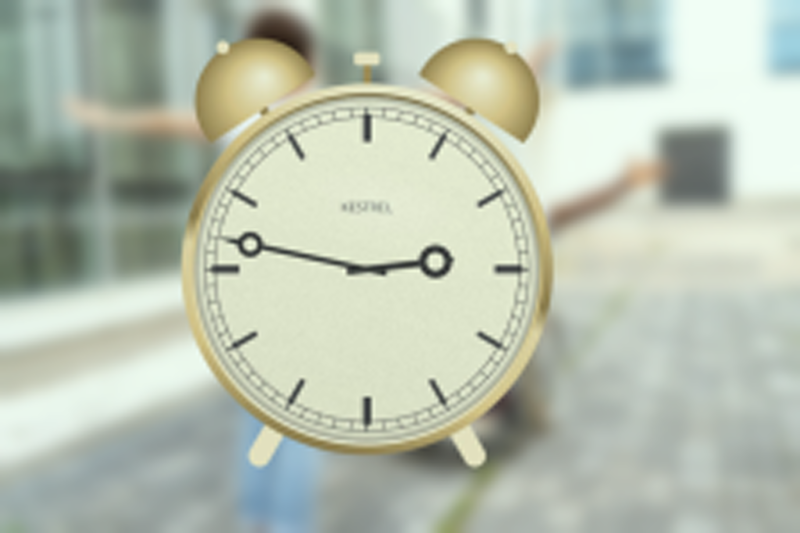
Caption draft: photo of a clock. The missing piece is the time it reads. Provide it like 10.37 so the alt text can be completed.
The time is 2.47
